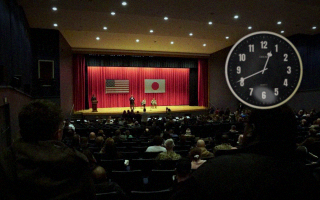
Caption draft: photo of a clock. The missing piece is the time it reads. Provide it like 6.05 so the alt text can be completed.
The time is 12.41
